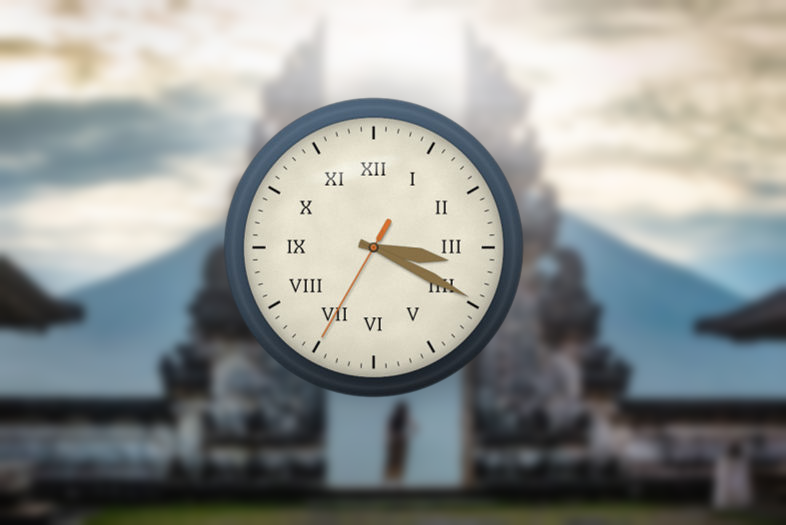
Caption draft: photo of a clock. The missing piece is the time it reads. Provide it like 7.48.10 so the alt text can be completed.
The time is 3.19.35
